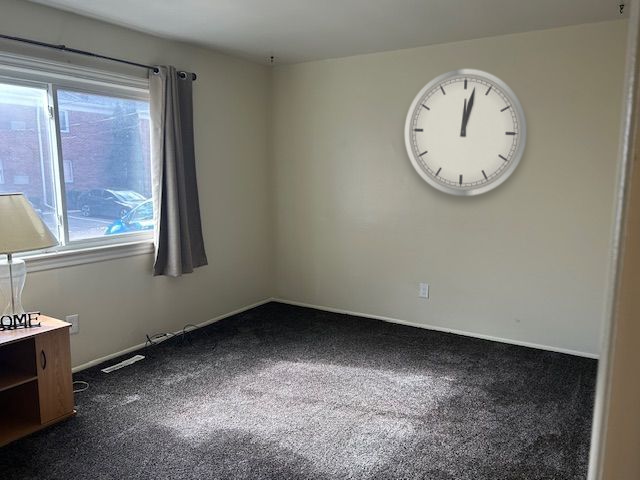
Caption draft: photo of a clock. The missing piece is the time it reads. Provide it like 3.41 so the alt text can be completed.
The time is 12.02
